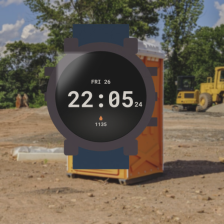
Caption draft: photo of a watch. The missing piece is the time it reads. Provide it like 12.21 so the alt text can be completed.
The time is 22.05
